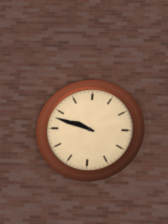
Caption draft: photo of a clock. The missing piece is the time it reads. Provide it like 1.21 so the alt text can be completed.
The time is 9.48
